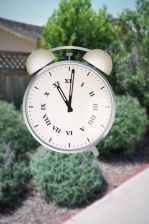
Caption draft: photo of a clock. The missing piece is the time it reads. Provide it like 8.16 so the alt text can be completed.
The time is 11.01
